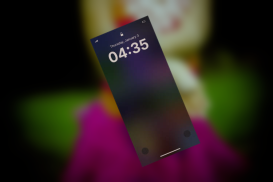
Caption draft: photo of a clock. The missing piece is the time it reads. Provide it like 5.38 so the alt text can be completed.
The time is 4.35
